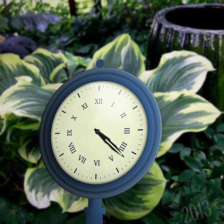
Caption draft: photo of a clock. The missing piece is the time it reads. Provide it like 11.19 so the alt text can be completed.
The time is 4.22
